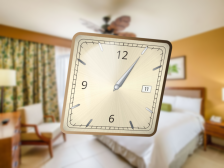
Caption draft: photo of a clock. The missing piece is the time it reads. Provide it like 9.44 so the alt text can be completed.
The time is 1.05
